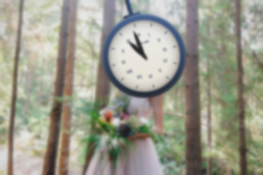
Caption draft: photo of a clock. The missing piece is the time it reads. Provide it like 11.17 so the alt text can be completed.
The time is 10.59
